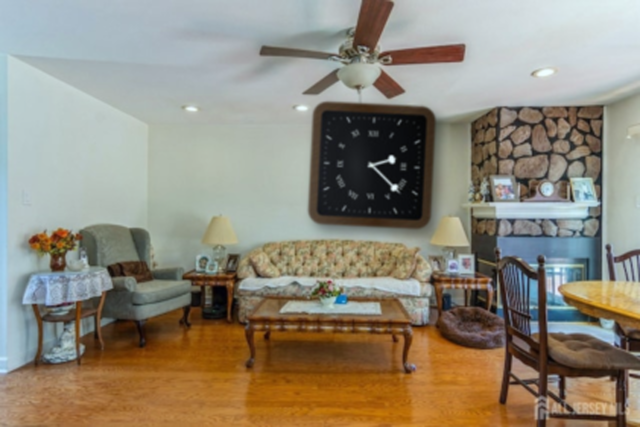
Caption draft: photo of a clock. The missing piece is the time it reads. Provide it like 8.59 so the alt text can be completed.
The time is 2.22
